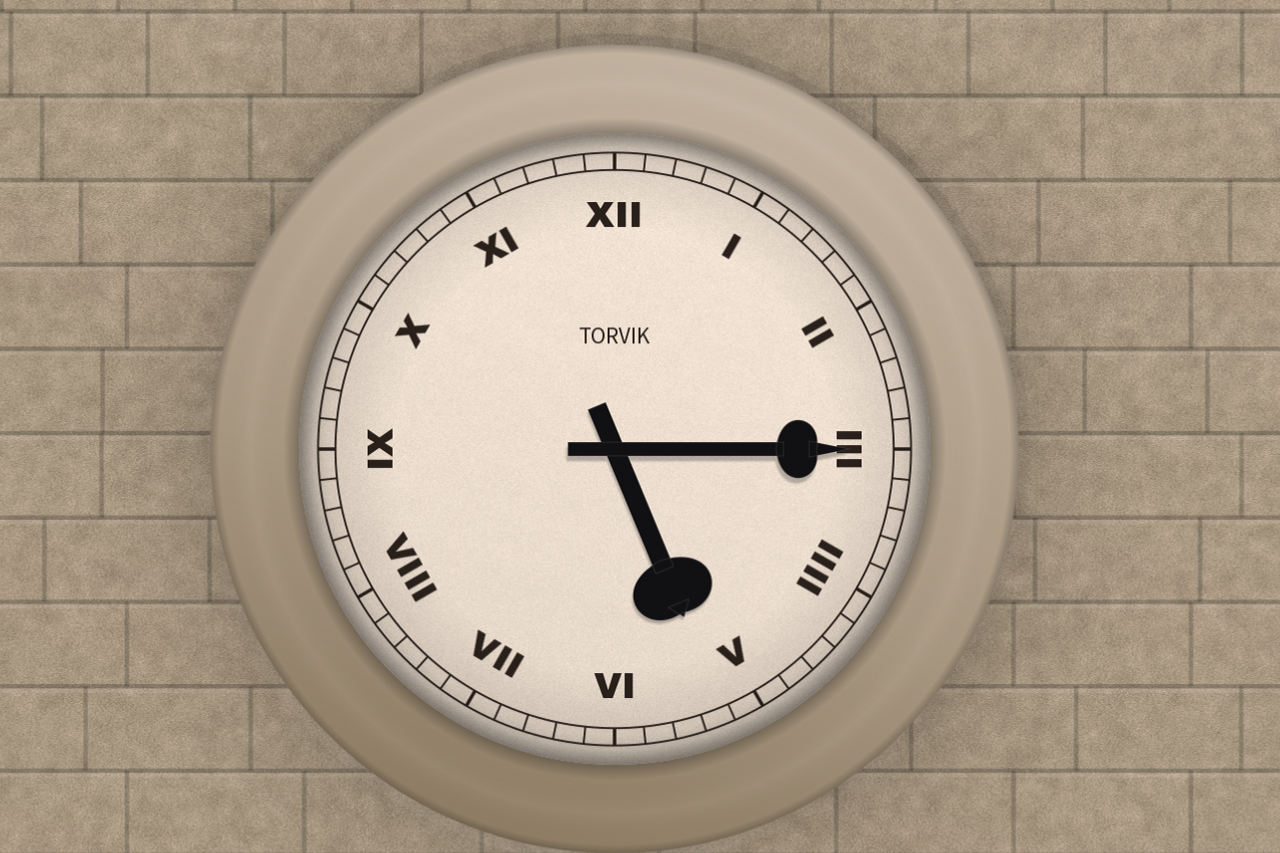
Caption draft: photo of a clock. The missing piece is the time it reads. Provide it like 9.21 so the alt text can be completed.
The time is 5.15
